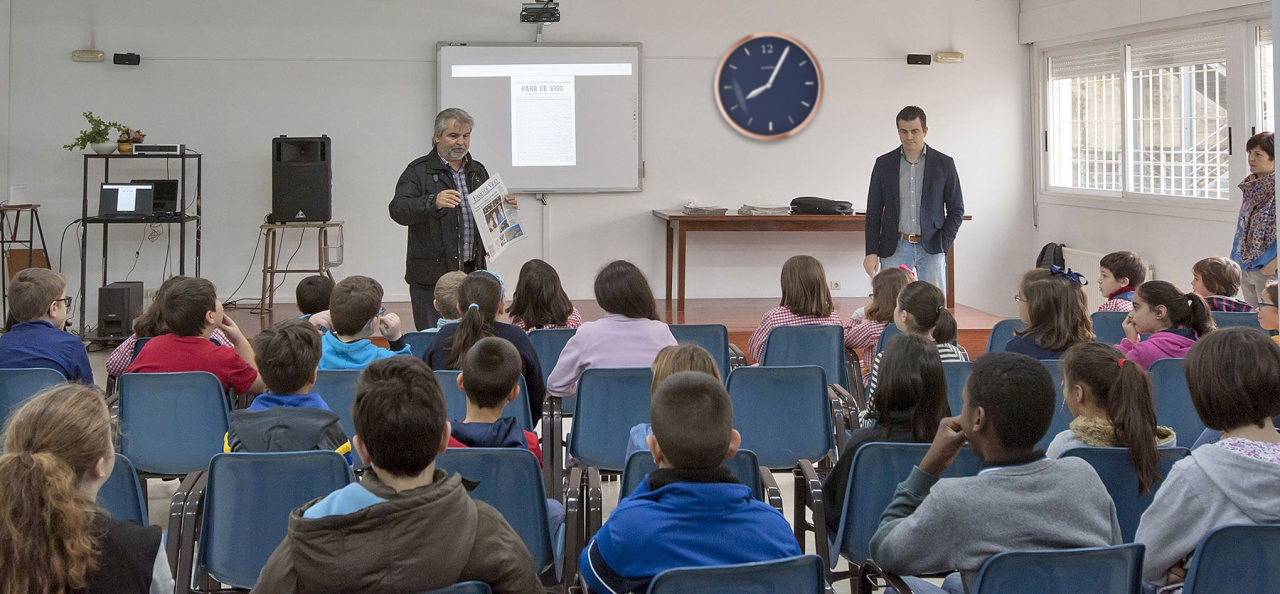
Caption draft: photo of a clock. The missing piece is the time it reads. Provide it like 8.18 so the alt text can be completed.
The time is 8.05
